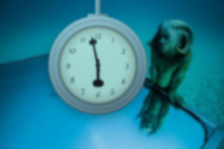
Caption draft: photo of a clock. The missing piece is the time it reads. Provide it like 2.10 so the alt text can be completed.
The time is 5.58
